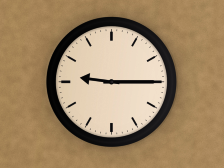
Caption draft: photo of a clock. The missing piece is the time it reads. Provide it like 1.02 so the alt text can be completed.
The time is 9.15
